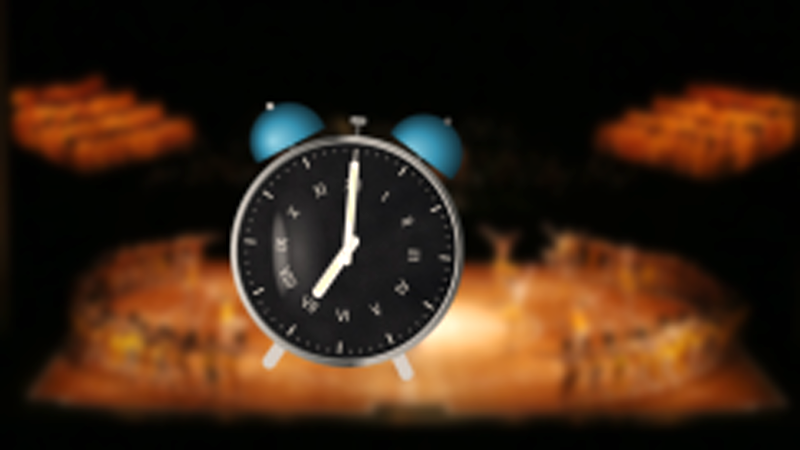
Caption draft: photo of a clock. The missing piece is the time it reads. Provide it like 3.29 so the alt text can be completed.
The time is 7.00
